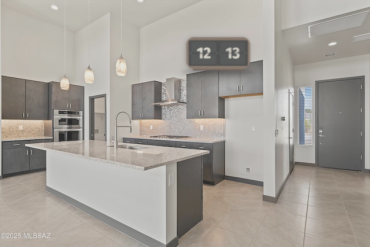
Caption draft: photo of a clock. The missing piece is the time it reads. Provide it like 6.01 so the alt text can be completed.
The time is 12.13
